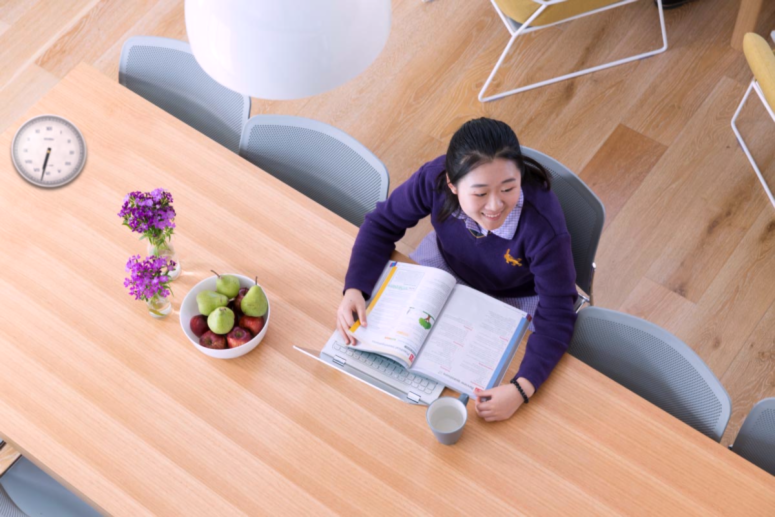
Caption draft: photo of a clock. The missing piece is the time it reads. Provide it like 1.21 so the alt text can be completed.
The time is 6.32
